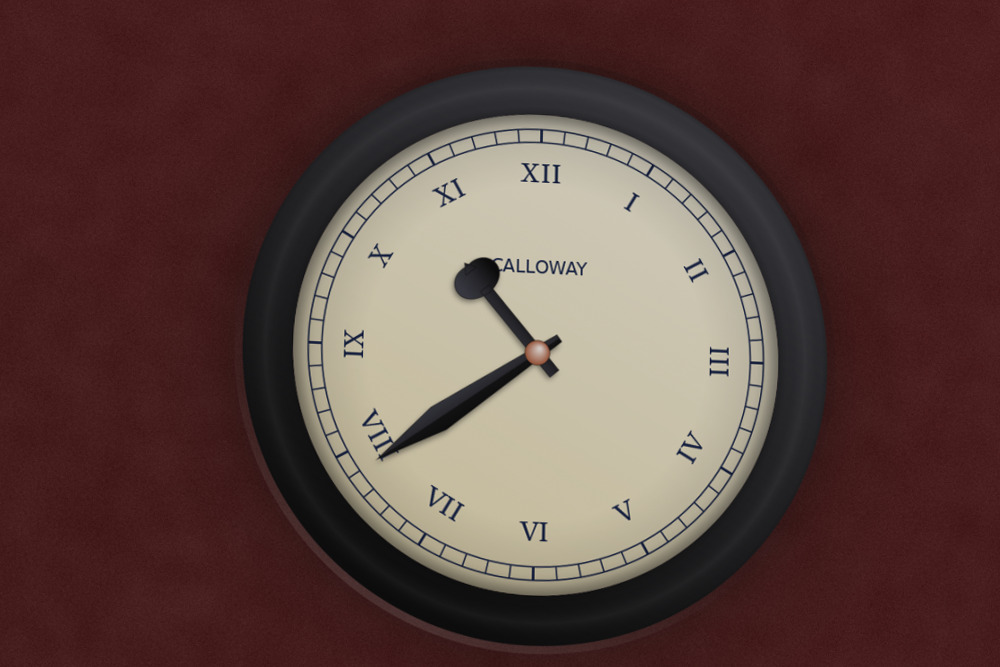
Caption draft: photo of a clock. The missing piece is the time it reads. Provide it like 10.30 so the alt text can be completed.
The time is 10.39
